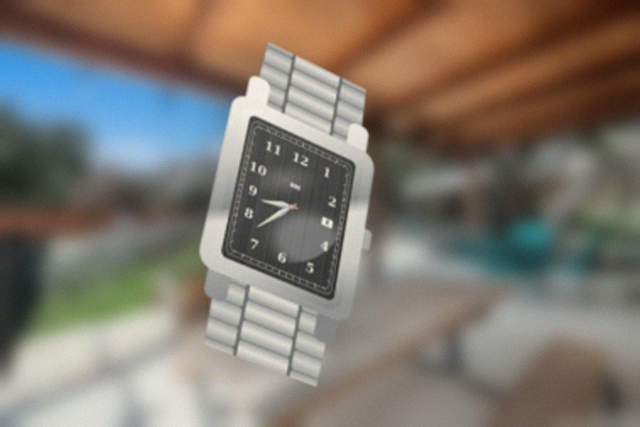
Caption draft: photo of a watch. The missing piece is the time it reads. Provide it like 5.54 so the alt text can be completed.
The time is 8.37
